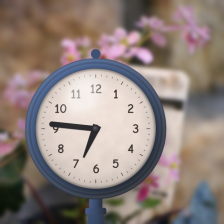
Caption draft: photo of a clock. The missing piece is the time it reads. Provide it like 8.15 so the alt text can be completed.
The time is 6.46
